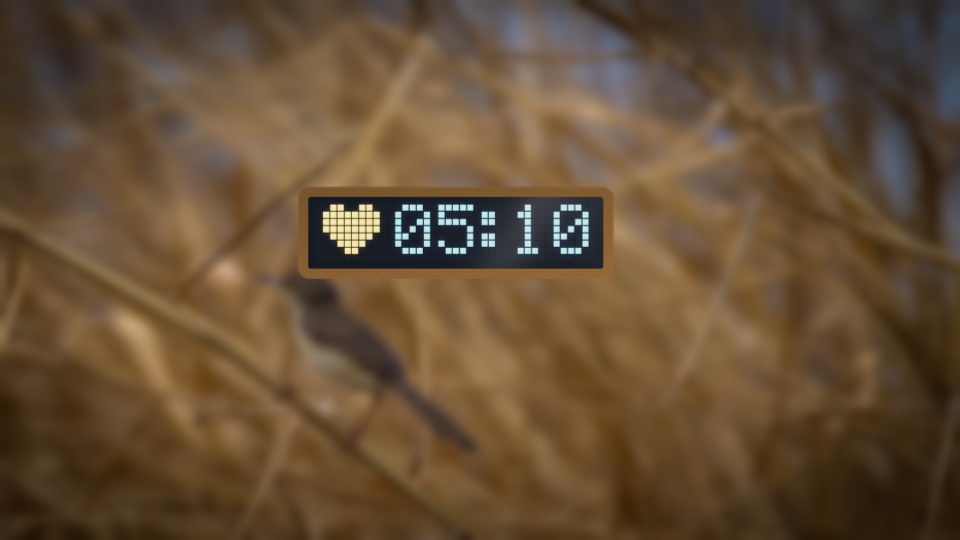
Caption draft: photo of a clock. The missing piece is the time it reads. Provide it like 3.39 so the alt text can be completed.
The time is 5.10
